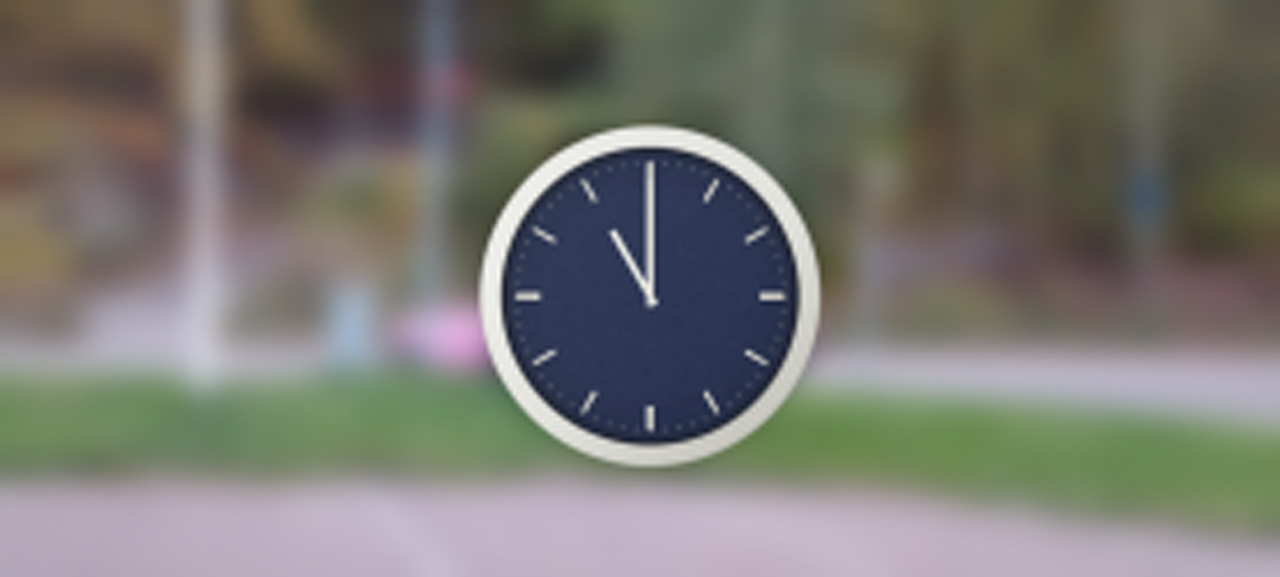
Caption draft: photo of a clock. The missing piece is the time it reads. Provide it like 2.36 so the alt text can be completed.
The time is 11.00
